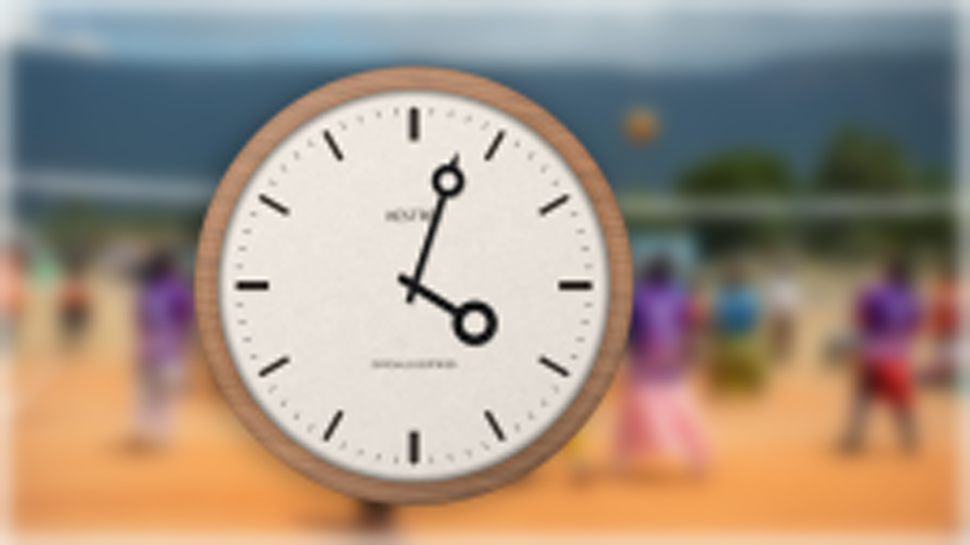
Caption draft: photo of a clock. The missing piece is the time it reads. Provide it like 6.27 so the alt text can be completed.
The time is 4.03
